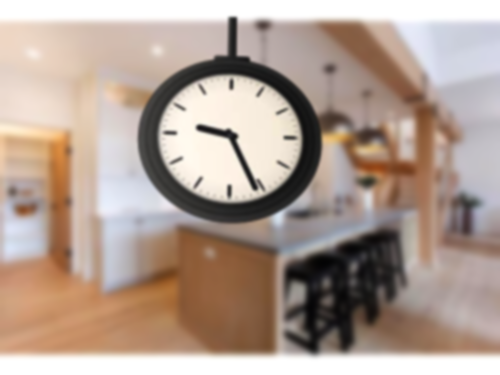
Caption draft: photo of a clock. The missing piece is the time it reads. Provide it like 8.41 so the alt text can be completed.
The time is 9.26
